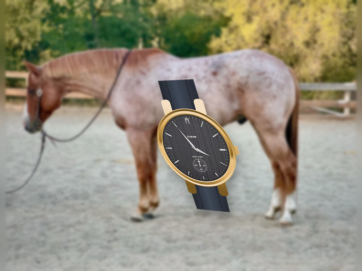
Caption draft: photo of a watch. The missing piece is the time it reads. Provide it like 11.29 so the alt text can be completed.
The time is 3.55
